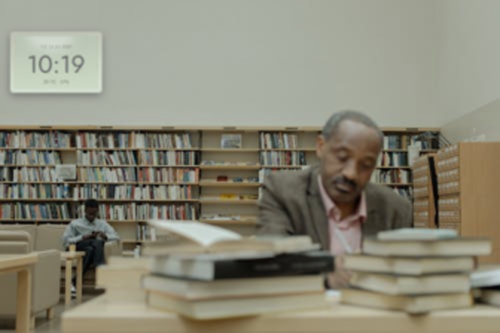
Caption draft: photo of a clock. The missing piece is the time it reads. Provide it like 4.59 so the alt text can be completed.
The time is 10.19
